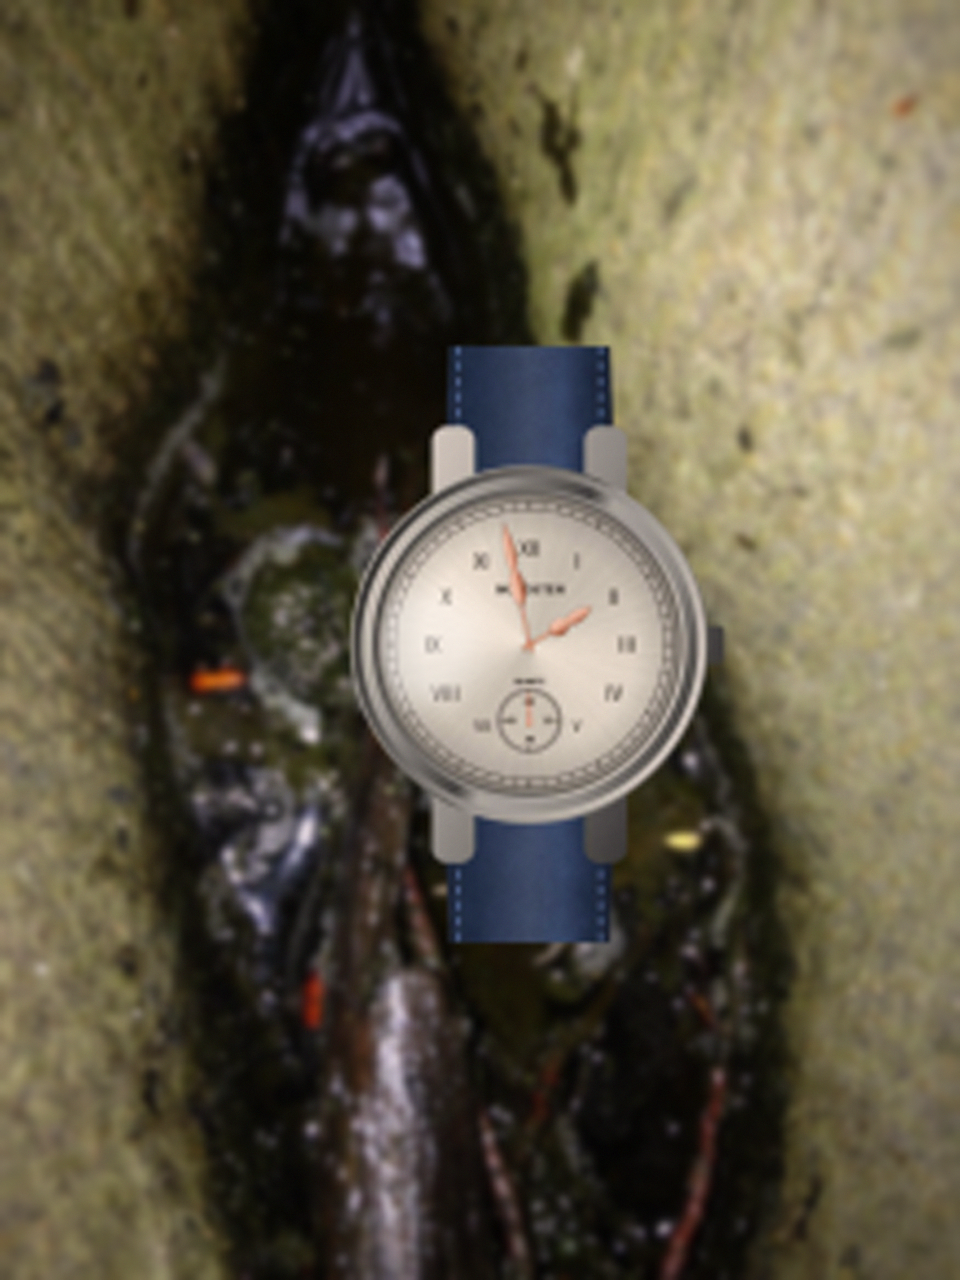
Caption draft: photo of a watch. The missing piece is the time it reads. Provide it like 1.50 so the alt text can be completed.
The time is 1.58
